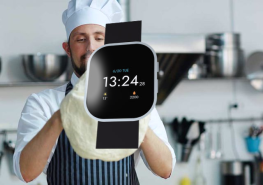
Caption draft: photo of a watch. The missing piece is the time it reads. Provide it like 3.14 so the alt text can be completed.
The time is 13.24
